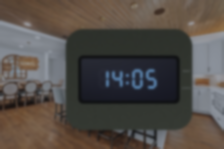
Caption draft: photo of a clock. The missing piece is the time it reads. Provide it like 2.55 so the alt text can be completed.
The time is 14.05
